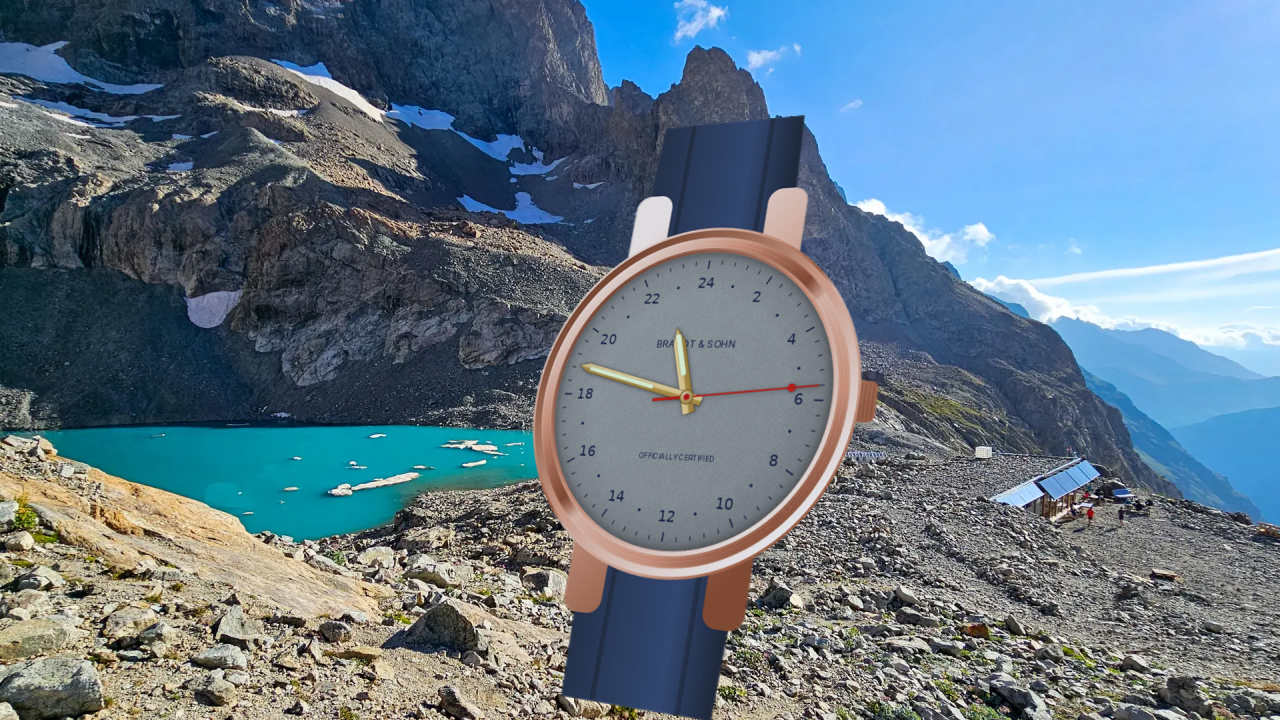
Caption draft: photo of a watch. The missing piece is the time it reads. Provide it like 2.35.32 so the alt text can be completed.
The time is 22.47.14
